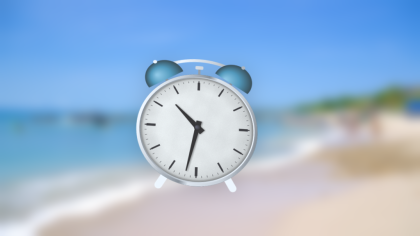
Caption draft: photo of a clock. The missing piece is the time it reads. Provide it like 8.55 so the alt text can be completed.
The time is 10.32
